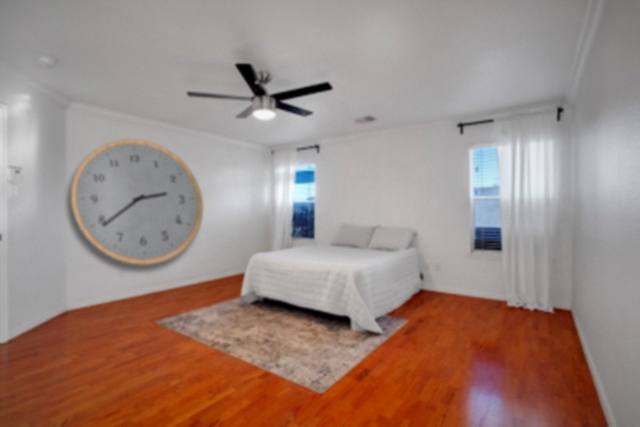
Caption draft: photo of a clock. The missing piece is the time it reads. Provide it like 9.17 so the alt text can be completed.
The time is 2.39
